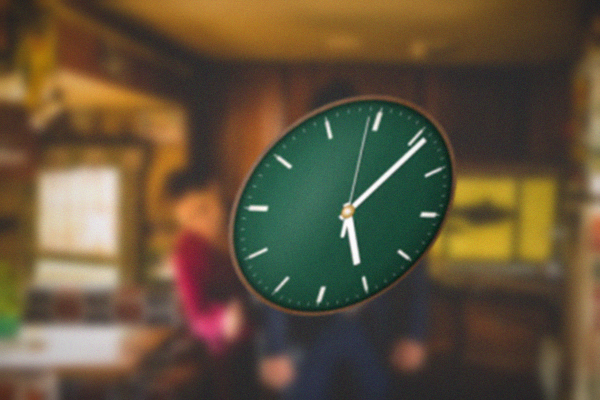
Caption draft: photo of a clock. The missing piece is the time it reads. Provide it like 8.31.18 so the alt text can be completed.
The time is 5.05.59
